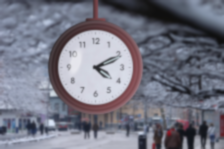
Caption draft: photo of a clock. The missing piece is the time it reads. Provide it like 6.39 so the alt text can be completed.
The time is 4.11
